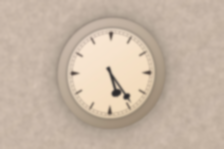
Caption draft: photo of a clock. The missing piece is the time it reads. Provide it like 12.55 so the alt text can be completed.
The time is 5.24
